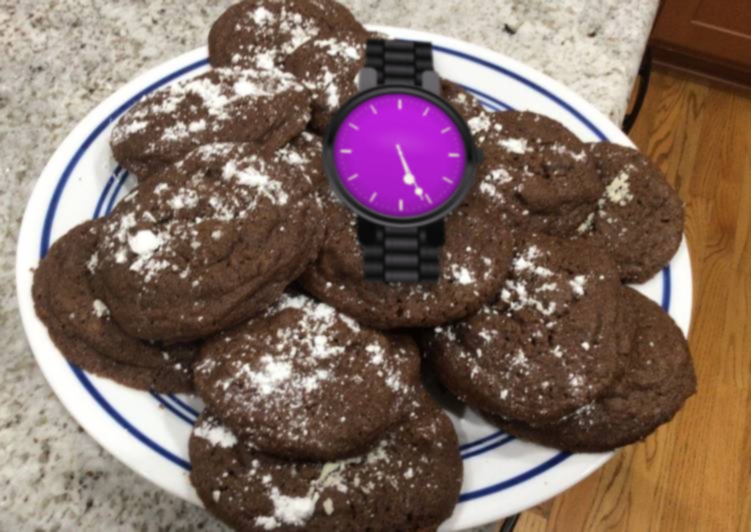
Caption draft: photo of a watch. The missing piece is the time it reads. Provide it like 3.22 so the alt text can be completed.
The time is 5.26
